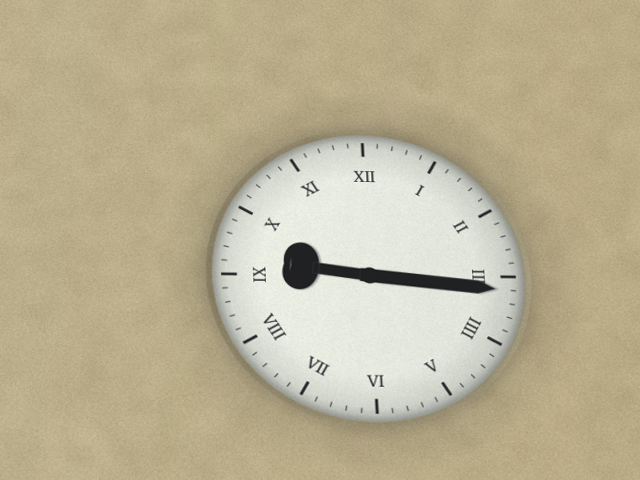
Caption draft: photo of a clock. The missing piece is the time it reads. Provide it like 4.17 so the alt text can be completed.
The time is 9.16
